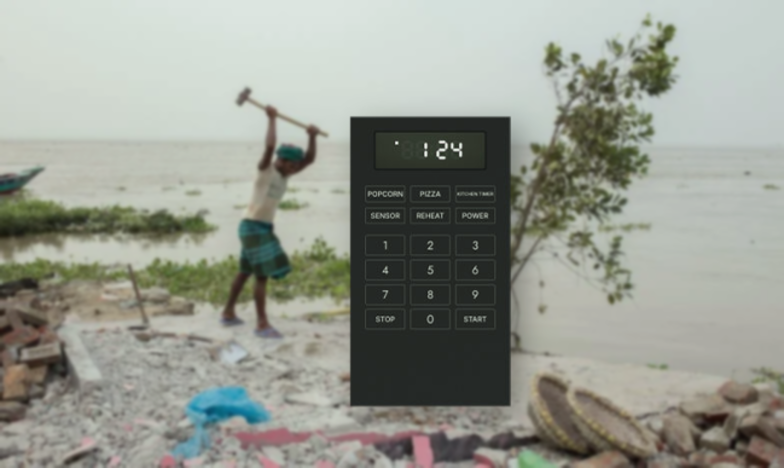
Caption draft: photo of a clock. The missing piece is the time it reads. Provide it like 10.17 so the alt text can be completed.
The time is 1.24
